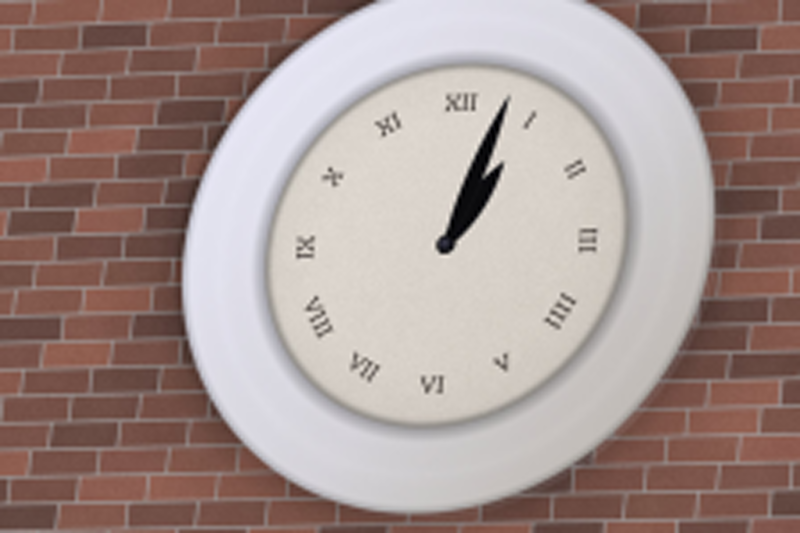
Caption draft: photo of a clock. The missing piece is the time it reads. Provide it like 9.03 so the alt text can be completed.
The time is 1.03
